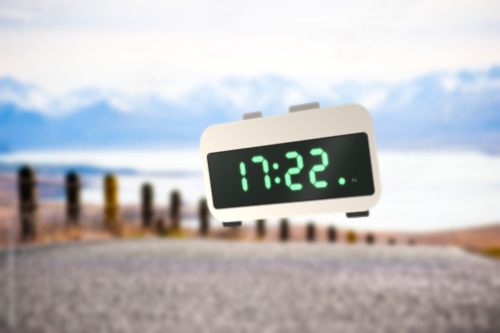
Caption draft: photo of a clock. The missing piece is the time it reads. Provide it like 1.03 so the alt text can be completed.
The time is 17.22
